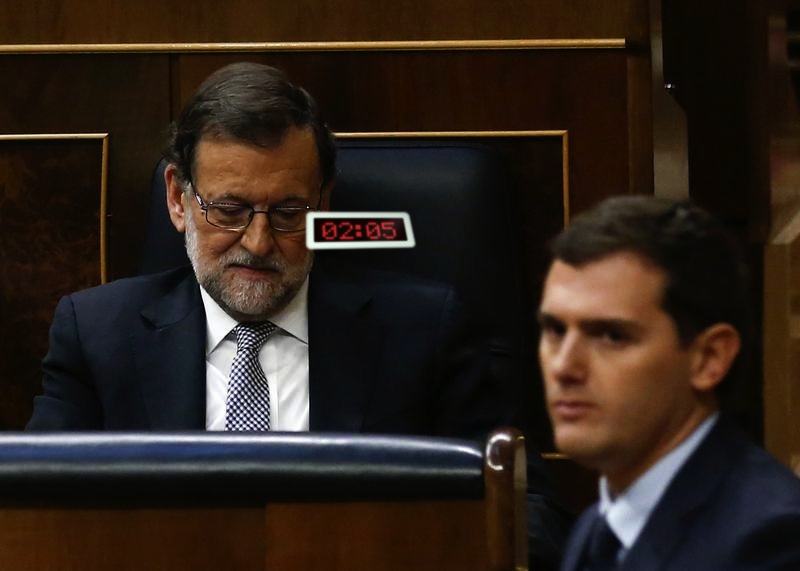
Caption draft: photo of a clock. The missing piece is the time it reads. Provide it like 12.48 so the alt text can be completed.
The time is 2.05
